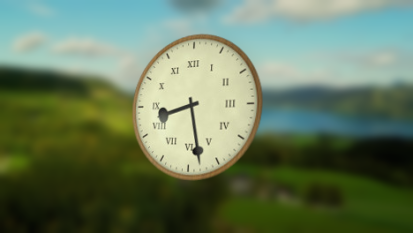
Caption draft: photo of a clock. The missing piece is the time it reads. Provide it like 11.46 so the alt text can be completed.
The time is 8.28
